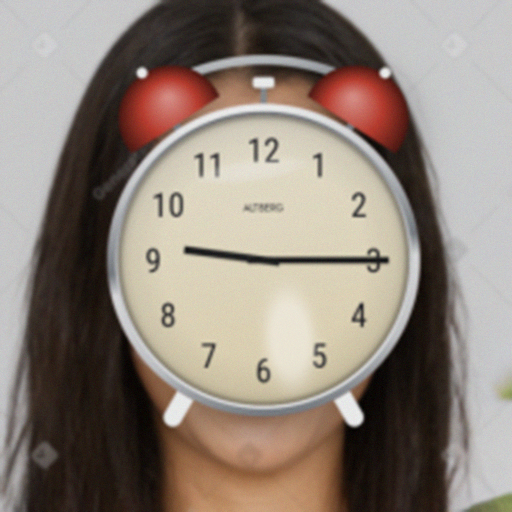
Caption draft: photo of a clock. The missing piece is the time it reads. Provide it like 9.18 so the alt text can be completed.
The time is 9.15
